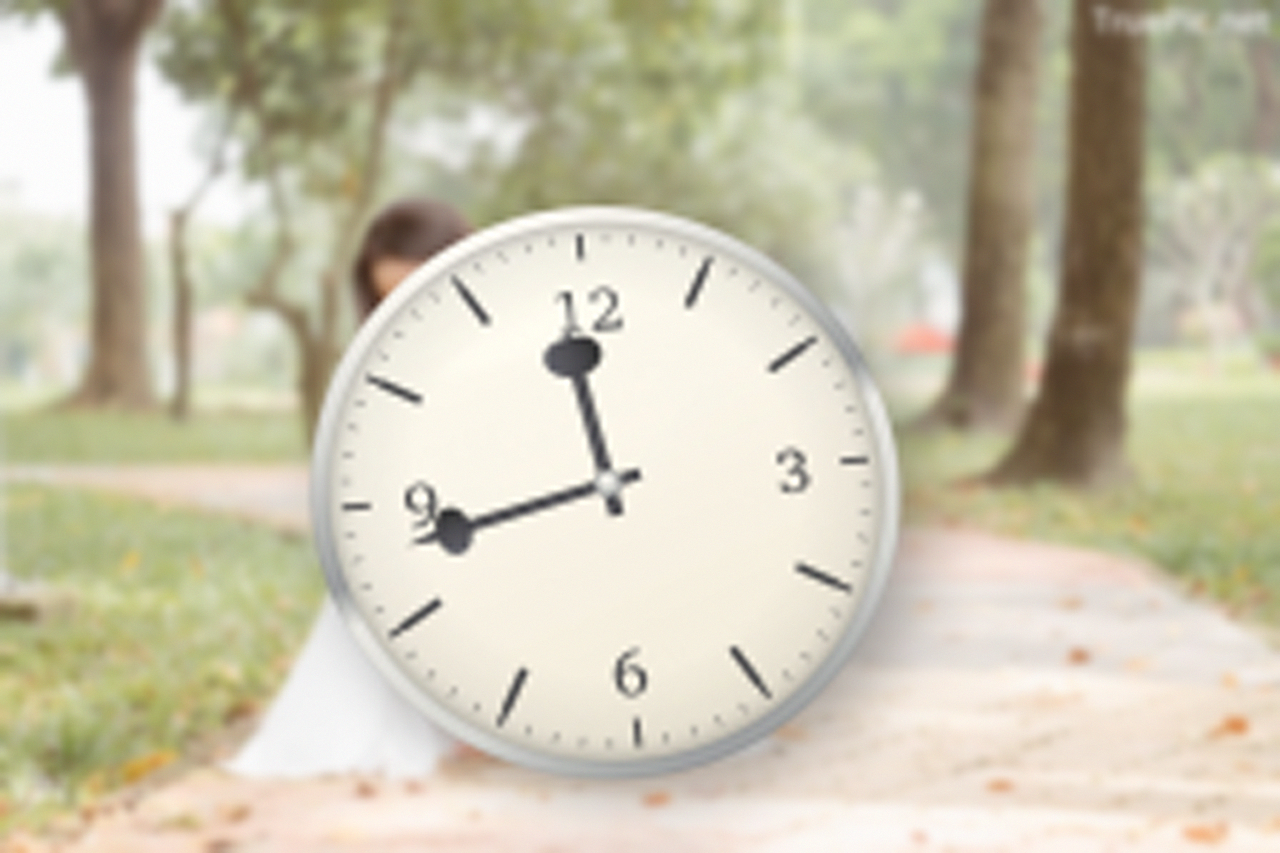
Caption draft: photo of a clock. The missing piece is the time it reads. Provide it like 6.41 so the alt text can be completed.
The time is 11.43
